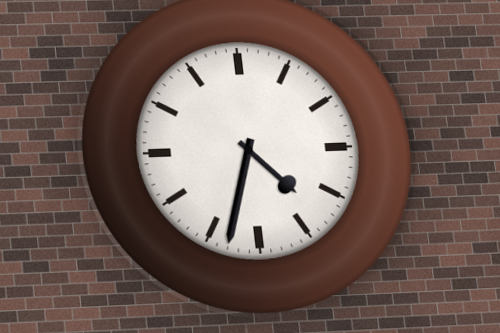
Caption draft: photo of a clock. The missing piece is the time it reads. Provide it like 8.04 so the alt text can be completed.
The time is 4.33
